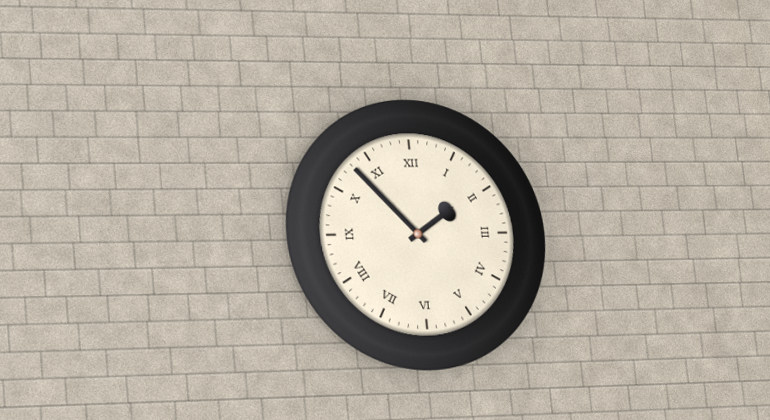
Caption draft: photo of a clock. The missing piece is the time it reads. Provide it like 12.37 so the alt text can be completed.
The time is 1.53
